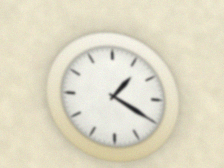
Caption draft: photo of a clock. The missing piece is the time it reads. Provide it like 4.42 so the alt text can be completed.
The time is 1.20
